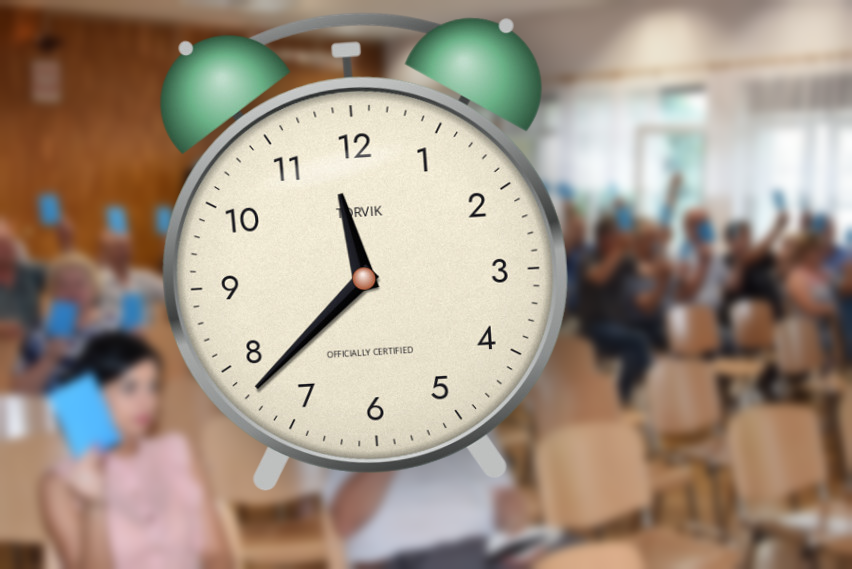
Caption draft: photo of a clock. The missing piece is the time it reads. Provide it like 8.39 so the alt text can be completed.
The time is 11.38
